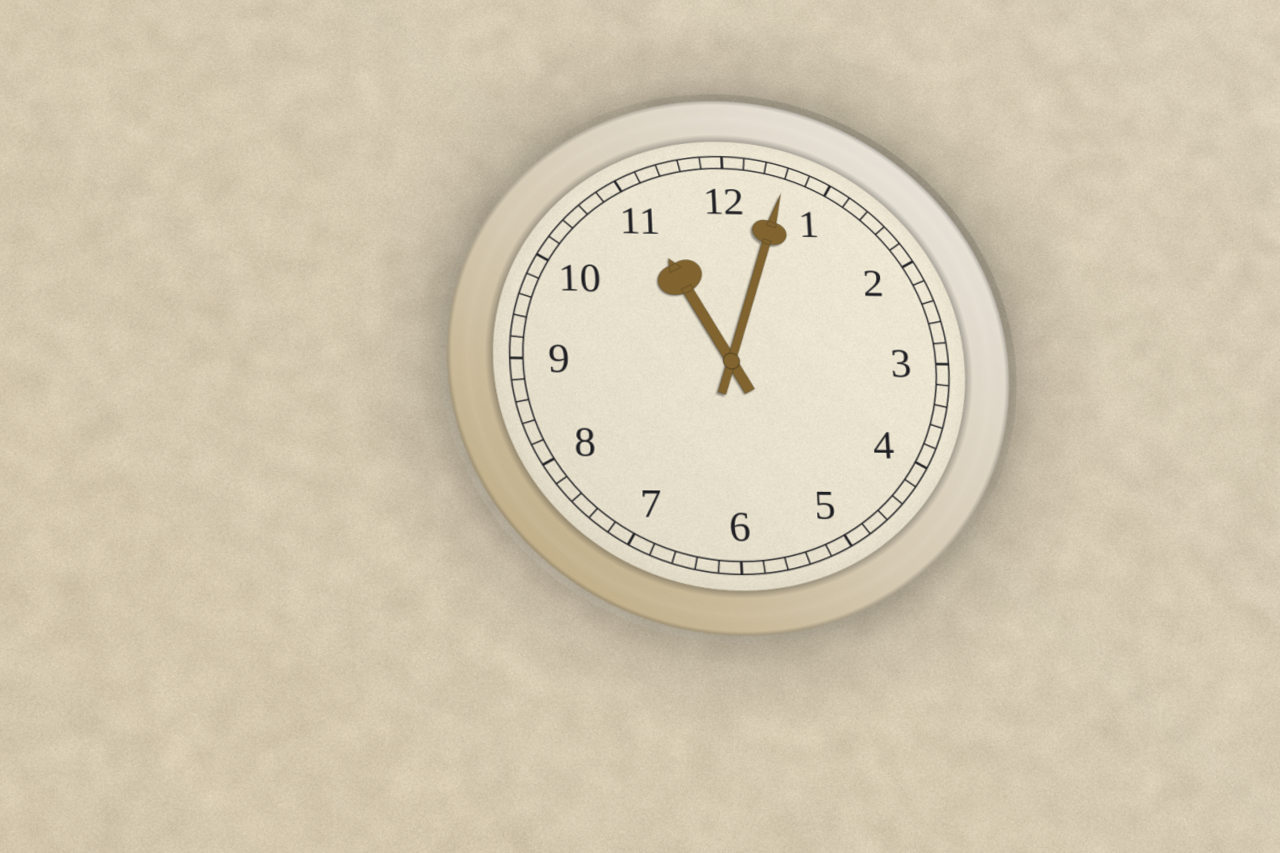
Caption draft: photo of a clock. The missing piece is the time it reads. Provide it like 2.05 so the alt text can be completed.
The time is 11.03
